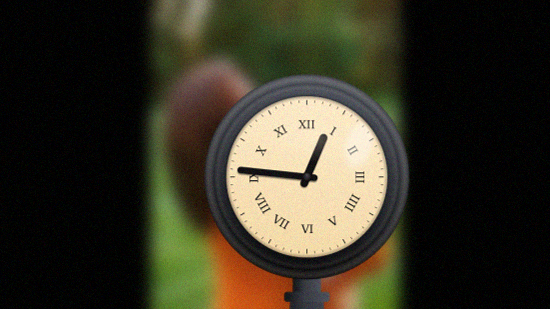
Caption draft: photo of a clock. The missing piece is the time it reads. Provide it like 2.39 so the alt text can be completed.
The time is 12.46
